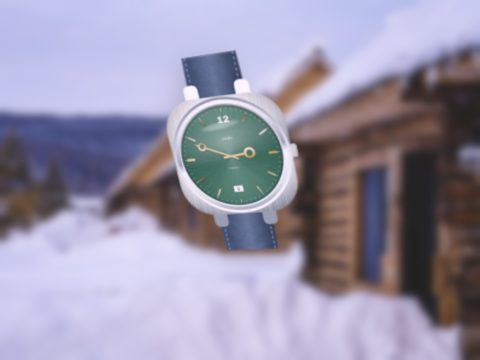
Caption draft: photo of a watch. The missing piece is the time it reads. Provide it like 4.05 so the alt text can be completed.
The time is 2.49
